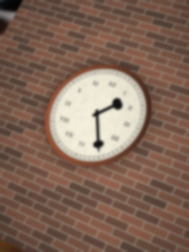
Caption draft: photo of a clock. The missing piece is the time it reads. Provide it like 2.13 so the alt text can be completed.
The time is 1.25
